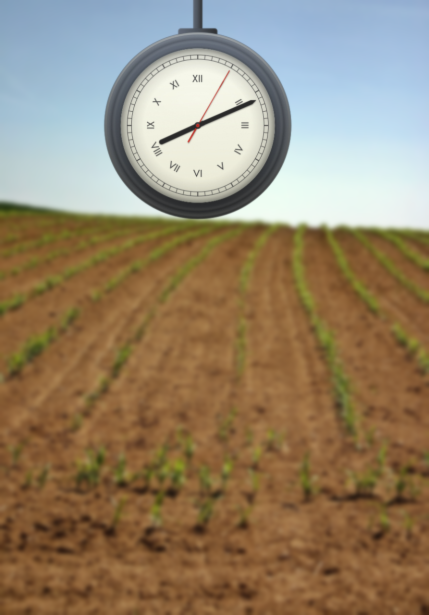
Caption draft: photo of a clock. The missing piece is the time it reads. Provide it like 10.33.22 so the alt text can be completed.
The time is 8.11.05
